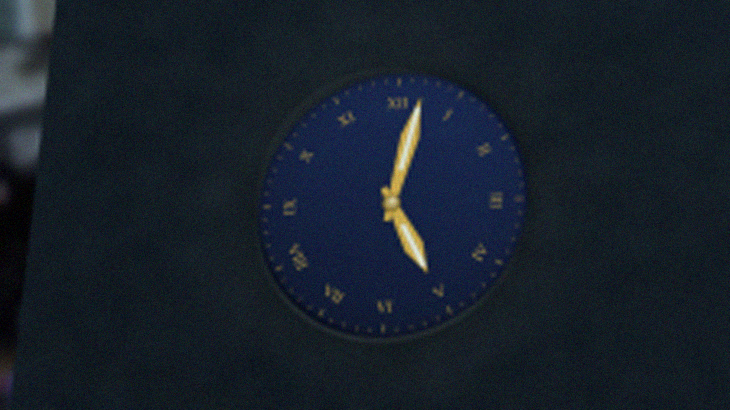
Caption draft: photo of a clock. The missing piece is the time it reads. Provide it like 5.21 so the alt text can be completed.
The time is 5.02
